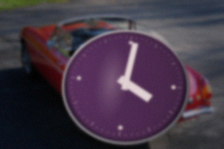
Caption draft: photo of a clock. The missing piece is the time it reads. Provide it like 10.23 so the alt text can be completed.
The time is 4.01
